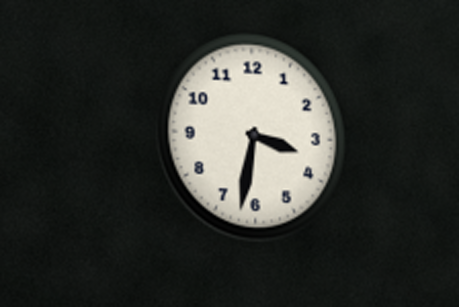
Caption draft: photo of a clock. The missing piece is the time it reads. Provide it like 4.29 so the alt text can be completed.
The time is 3.32
